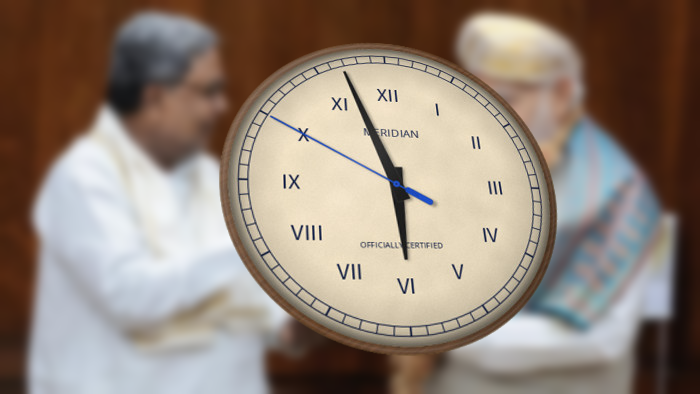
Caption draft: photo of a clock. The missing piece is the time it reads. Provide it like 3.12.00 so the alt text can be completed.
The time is 5.56.50
